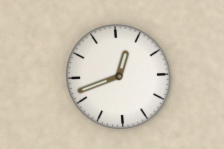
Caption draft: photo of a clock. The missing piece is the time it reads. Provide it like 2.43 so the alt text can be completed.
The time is 12.42
